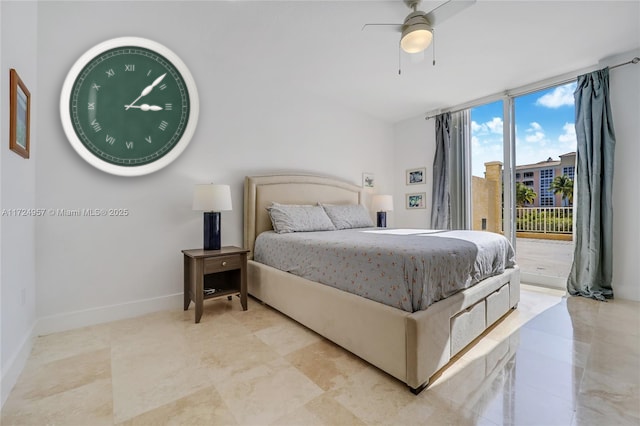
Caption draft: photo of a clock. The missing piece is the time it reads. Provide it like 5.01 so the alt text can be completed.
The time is 3.08
